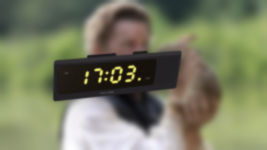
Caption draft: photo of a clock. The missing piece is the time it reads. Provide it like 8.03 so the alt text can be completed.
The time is 17.03
